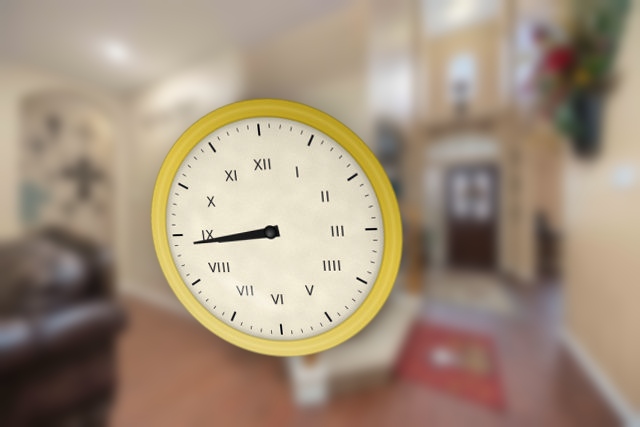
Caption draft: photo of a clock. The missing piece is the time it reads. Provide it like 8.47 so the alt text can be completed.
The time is 8.44
